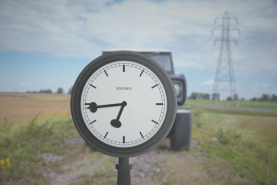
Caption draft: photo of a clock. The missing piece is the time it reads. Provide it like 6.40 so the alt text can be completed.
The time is 6.44
